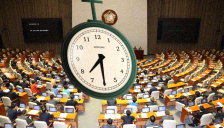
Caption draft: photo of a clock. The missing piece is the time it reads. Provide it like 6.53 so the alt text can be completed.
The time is 7.30
